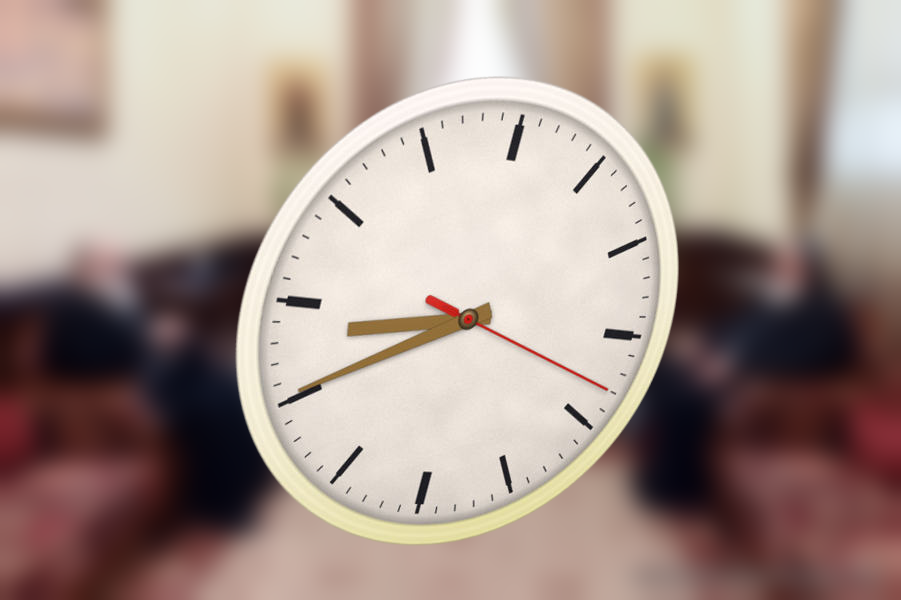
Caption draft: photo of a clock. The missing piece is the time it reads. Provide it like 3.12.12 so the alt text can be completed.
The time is 8.40.18
